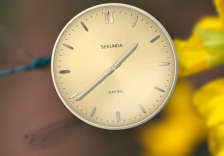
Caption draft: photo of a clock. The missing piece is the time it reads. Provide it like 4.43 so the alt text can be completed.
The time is 1.39
